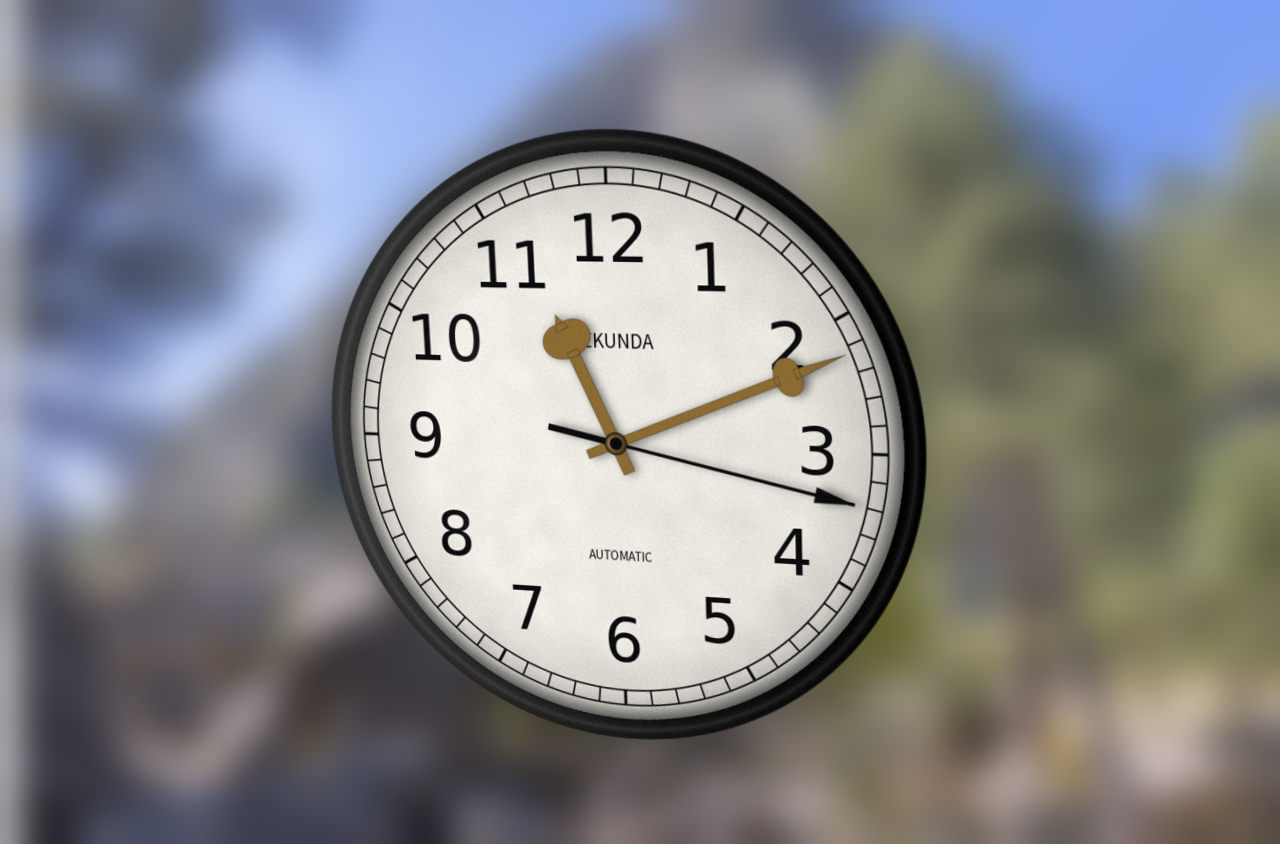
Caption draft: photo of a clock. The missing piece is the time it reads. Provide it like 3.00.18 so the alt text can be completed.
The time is 11.11.17
